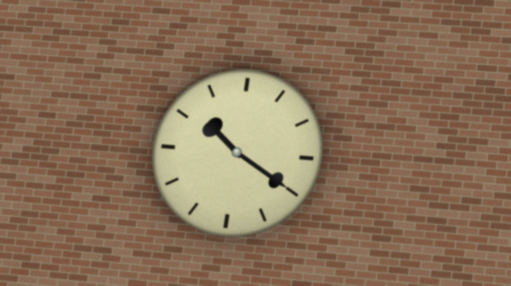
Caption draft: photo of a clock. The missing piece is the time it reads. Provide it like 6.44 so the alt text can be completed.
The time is 10.20
